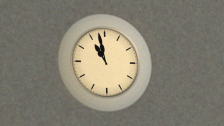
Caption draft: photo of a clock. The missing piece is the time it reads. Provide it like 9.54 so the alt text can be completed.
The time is 10.58
